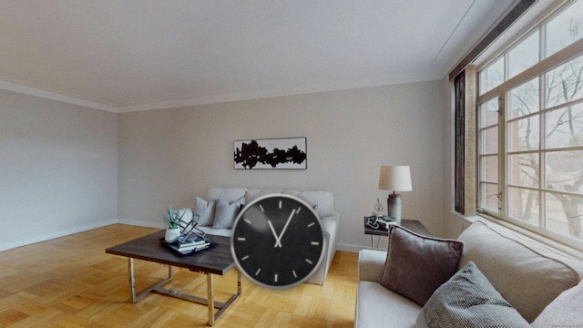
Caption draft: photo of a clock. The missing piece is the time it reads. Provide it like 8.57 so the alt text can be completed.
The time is 11.04
